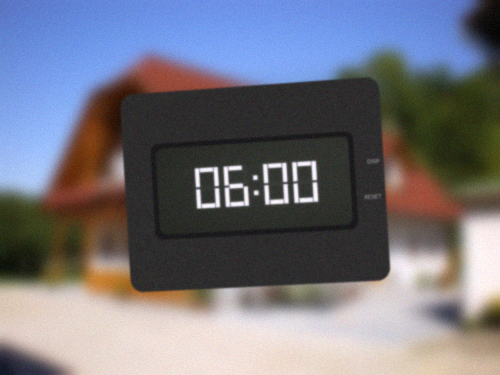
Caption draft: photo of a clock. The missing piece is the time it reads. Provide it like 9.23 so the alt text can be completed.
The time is 6.00
